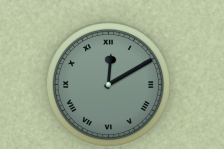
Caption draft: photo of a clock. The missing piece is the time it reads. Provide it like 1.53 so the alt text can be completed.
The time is 12.10
